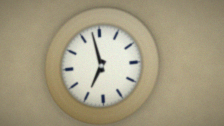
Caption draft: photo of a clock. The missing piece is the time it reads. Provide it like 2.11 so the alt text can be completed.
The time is 6.58
